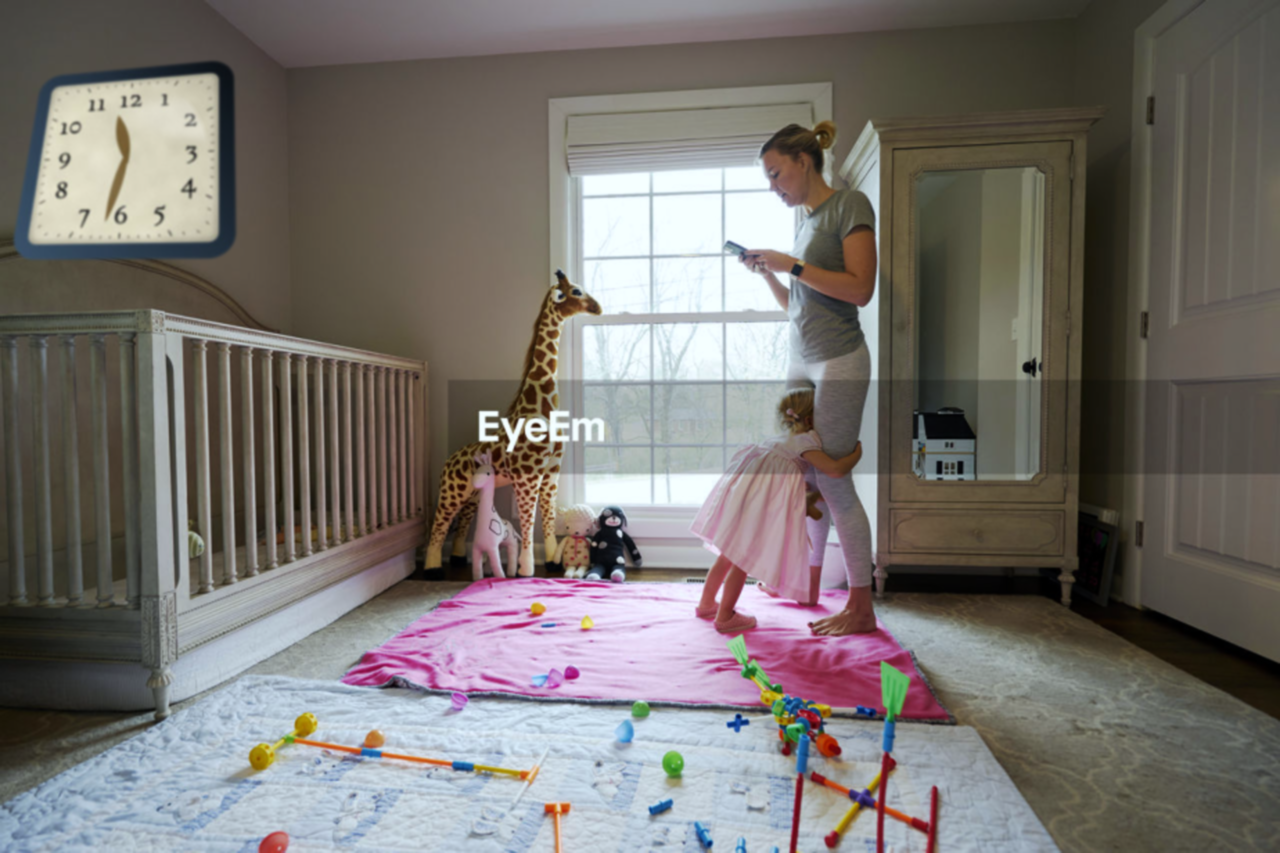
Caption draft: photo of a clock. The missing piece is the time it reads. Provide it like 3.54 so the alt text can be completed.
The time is 11.32
